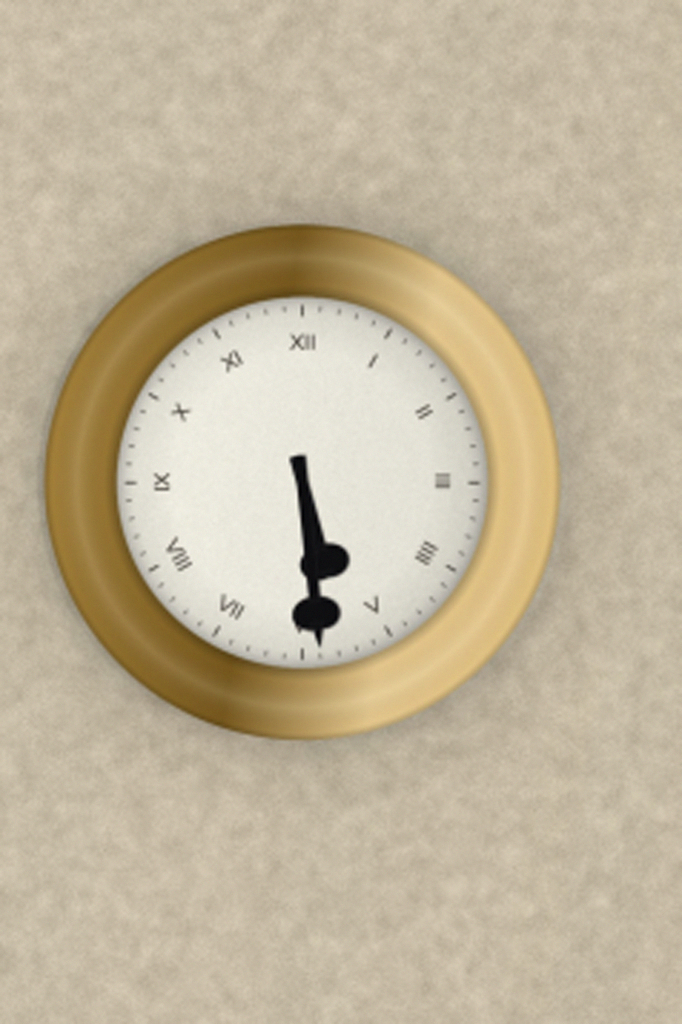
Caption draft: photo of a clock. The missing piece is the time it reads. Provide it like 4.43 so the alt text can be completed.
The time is 5.29
